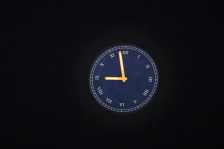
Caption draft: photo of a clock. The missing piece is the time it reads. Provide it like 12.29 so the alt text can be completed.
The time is 8.58
